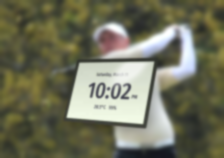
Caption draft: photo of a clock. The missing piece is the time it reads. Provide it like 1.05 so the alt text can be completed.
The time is 10.02
